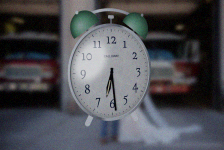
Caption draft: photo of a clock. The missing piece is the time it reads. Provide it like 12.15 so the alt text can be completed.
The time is 6.29
